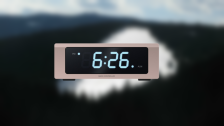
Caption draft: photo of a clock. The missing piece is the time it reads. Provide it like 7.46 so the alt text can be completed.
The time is 6.26
